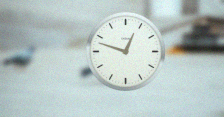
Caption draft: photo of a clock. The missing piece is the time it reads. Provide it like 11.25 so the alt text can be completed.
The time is 12.48
